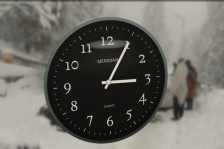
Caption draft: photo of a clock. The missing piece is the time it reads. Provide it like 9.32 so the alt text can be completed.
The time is 3.05
